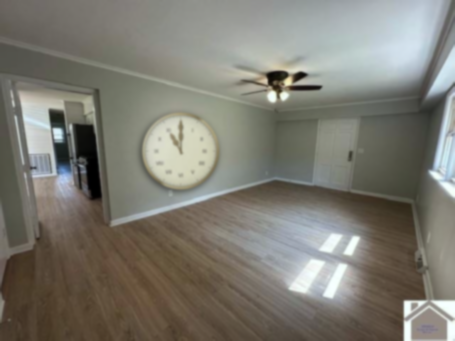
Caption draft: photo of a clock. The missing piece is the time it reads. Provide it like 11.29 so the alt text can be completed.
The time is 11.00
